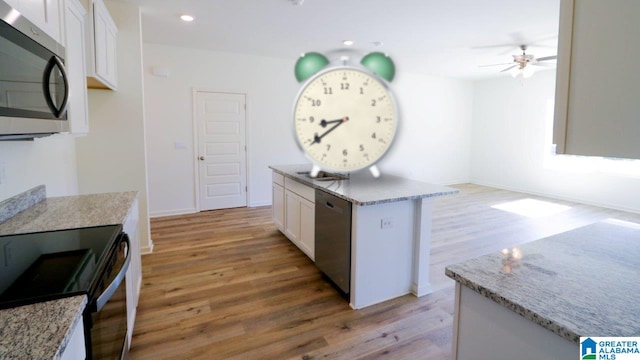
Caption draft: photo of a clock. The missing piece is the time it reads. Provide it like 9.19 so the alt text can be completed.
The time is 8.39
